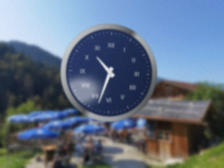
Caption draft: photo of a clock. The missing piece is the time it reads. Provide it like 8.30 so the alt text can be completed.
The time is 10.33
